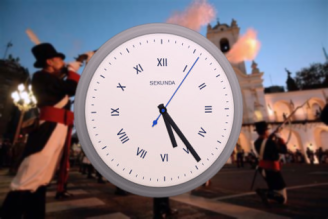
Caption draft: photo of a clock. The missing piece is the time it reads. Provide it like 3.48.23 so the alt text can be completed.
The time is 5.24.06
